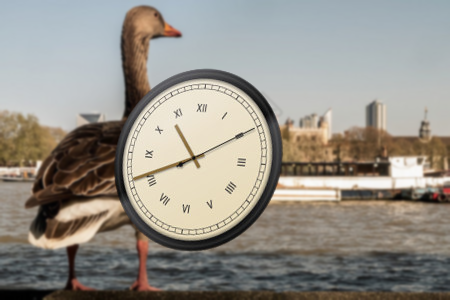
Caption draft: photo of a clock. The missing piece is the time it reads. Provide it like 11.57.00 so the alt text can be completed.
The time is 10.41.10
